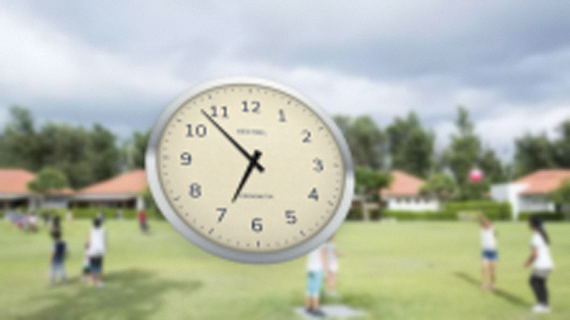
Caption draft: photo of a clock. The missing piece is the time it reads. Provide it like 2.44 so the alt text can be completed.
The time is 6.53
